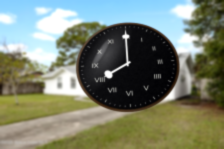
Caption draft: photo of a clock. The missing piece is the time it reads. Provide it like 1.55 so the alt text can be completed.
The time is 8.00
